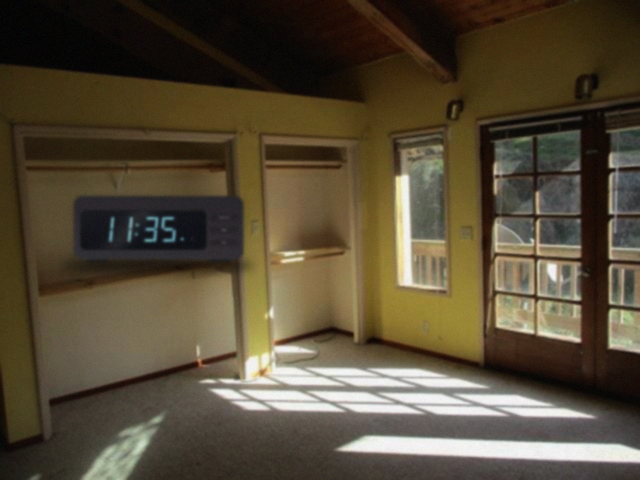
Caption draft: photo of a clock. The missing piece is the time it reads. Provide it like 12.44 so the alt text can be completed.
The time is 11.35
